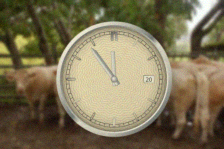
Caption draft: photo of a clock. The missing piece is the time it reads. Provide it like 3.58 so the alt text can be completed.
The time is 11.54
